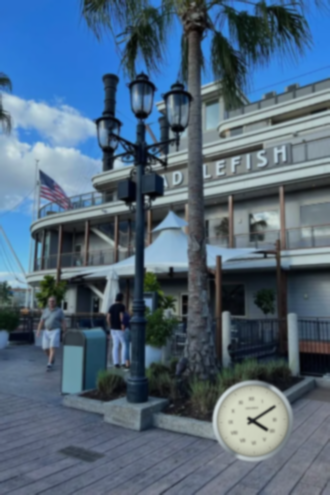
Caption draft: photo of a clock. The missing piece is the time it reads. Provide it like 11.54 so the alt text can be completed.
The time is 4.10
